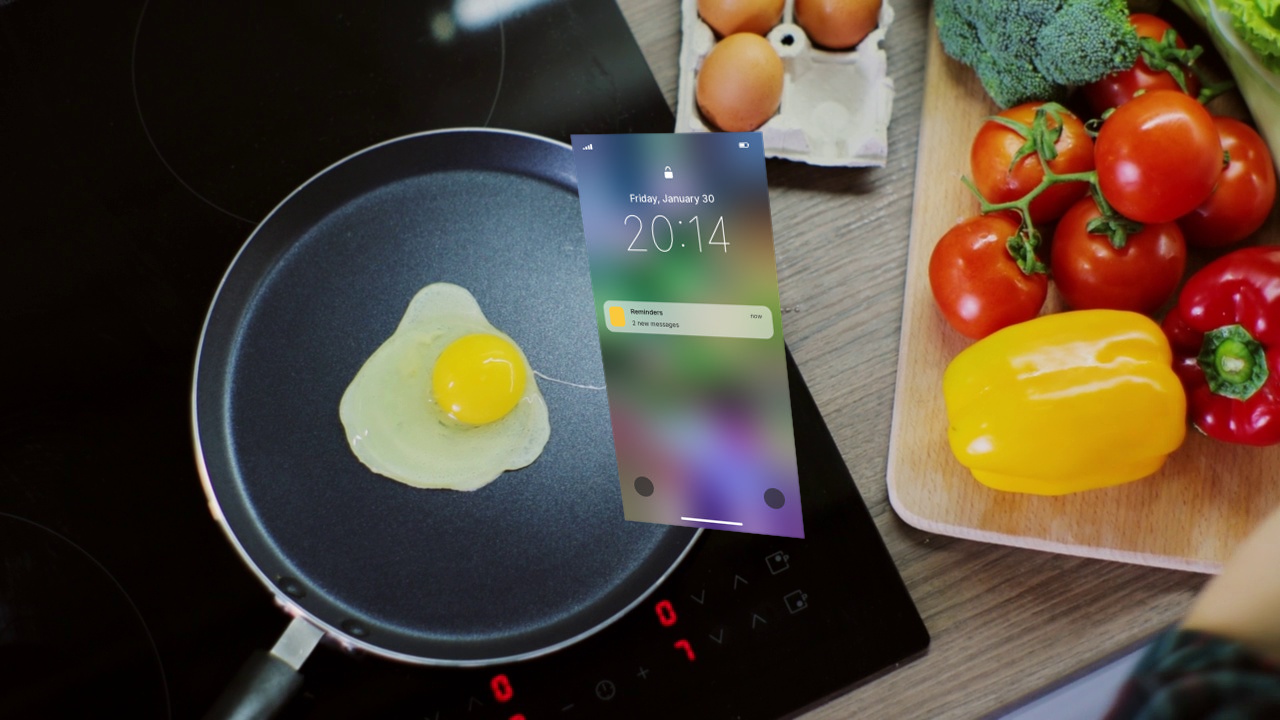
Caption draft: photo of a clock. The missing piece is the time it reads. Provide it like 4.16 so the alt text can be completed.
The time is 20.14
